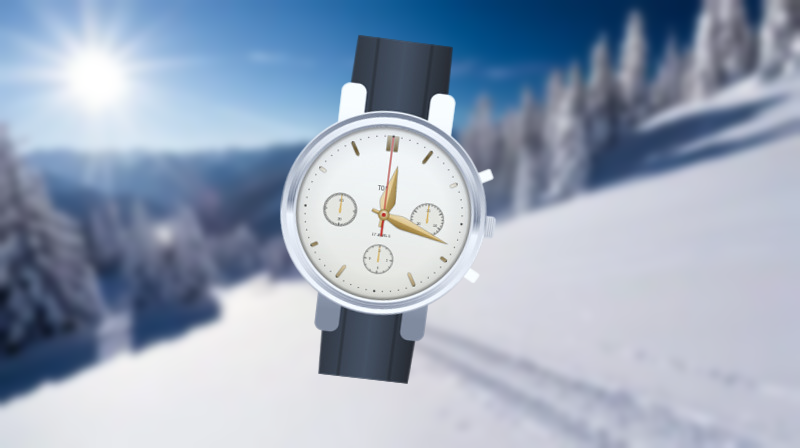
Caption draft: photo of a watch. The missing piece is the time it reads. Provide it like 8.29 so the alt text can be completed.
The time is 12.18
